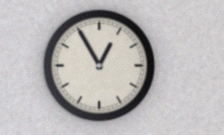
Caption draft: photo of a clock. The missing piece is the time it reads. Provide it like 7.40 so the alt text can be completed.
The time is 12.55
